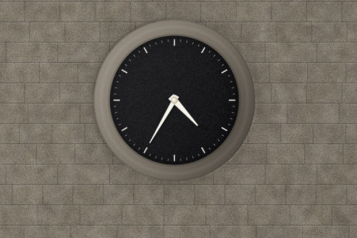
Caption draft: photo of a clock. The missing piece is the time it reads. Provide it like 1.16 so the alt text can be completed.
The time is 4.35
